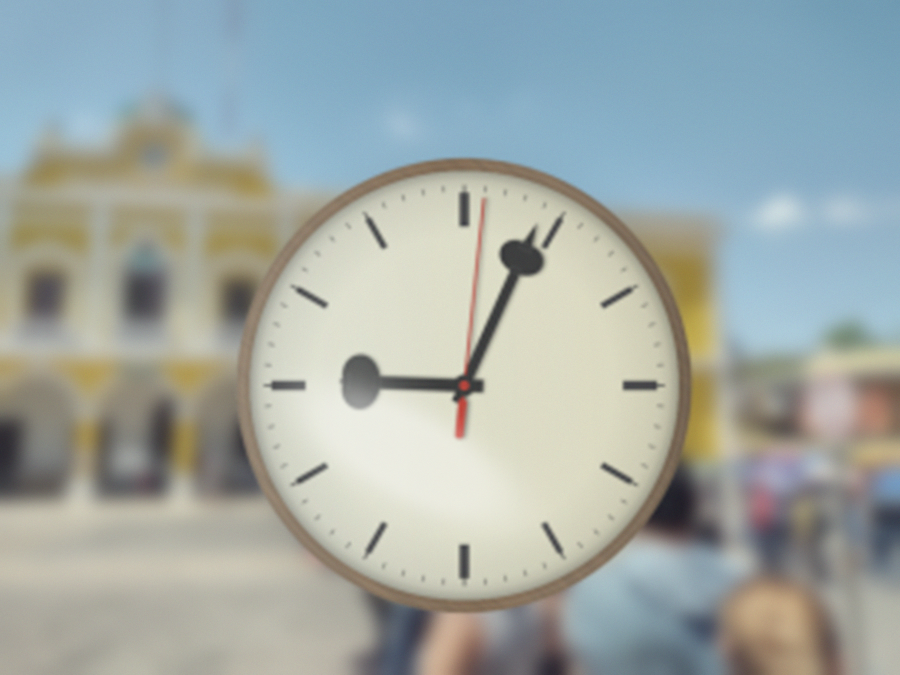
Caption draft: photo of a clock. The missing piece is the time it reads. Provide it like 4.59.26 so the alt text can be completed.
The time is 9.04.01
